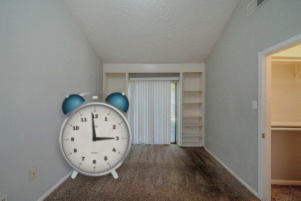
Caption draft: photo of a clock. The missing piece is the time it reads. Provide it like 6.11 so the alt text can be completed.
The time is 2.59
